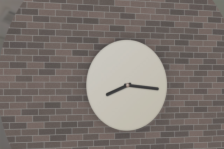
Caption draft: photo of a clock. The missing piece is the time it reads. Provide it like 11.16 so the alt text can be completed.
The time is 8.16
